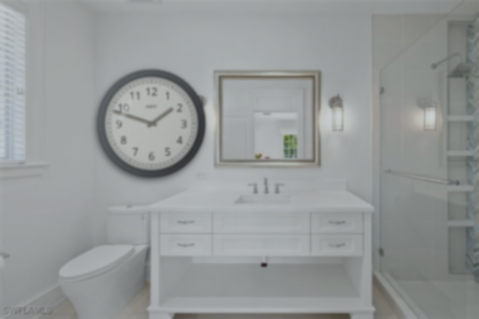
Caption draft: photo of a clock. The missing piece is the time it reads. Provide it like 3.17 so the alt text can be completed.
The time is 1.48
